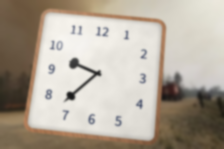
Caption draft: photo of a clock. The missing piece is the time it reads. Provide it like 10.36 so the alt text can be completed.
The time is 9.37
